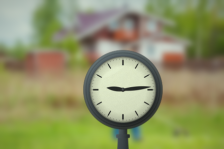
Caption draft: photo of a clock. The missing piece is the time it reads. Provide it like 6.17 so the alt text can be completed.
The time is 9.14
